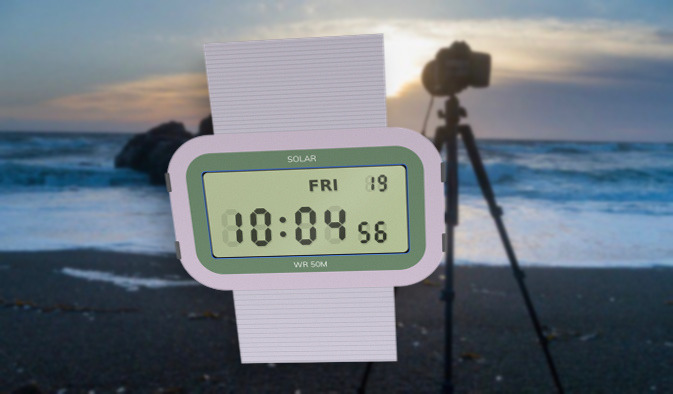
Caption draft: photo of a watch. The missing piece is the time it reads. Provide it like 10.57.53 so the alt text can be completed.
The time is 10.04.56
